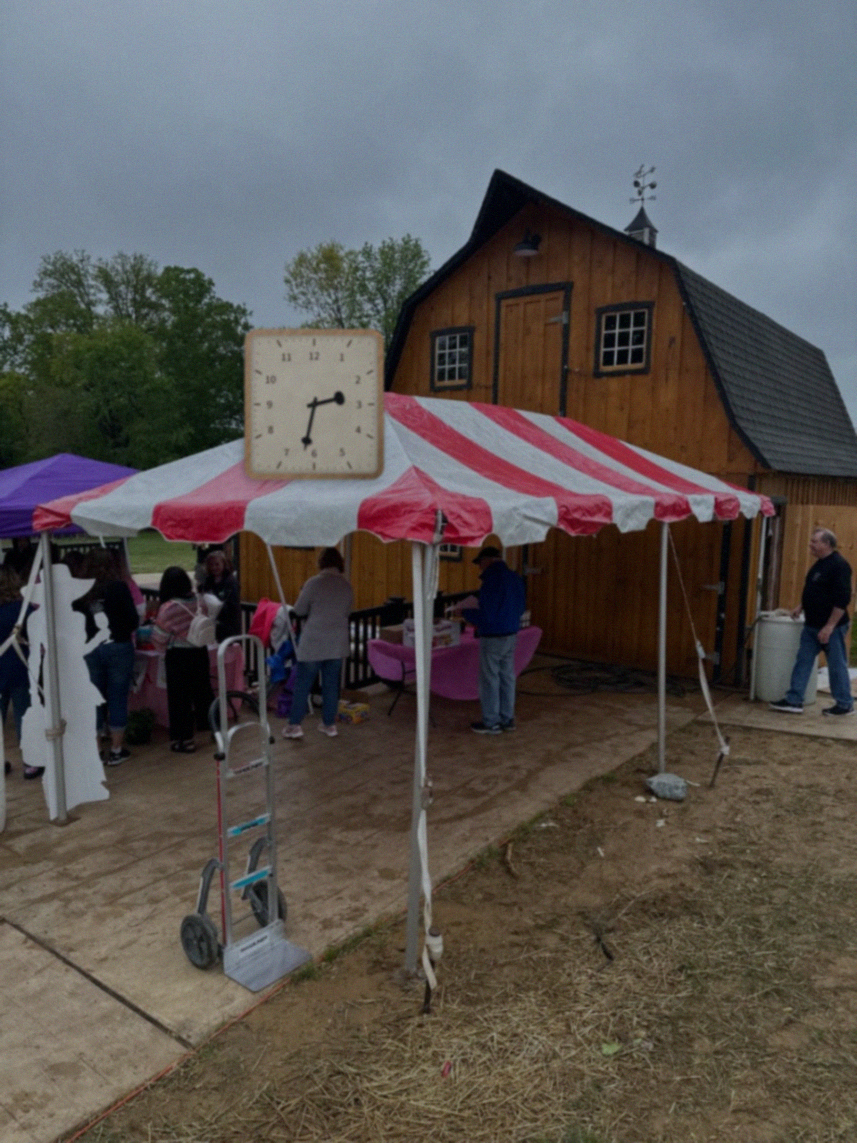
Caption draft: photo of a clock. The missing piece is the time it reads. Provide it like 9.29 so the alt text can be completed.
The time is 2.32
